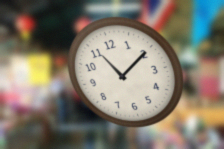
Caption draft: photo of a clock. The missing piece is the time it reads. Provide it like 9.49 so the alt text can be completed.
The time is 11.10
